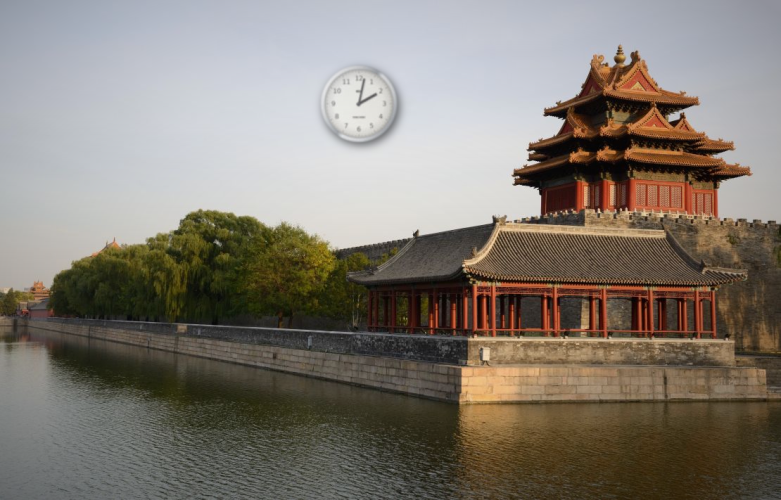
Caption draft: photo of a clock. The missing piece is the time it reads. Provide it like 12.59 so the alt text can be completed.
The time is 2.02
